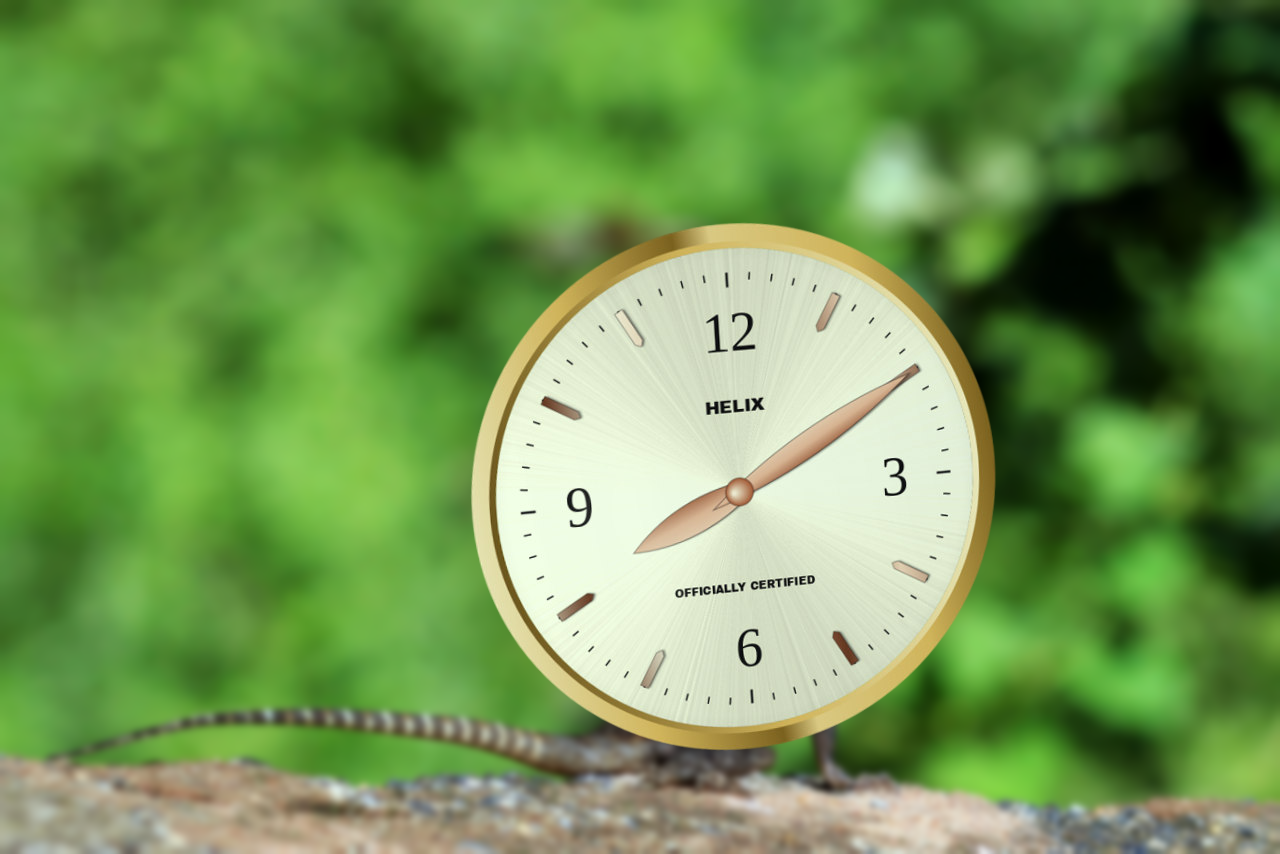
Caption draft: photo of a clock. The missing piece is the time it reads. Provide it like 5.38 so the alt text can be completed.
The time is 8.10
